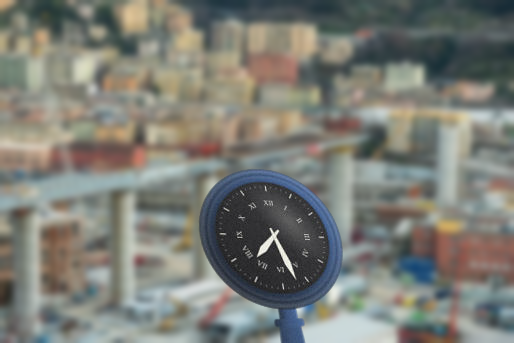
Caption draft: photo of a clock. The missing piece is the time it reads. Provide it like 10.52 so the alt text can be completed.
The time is 7.27
